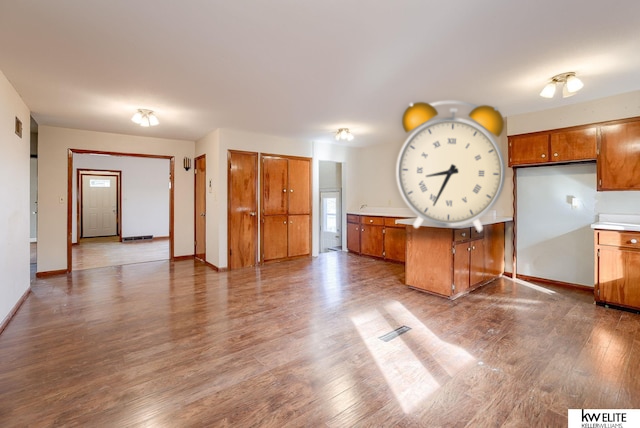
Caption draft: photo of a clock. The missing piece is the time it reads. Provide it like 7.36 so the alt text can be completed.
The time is 8.34
